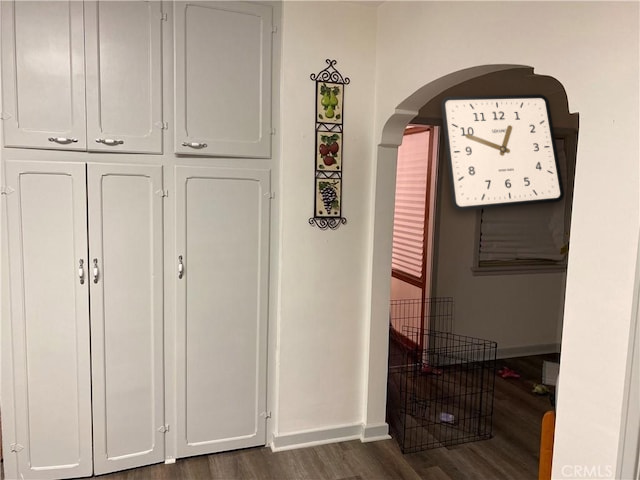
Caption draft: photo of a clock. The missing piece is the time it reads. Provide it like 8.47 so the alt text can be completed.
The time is 12.49
